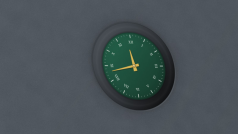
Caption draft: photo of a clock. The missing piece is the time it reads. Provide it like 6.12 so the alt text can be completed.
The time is 11.43
